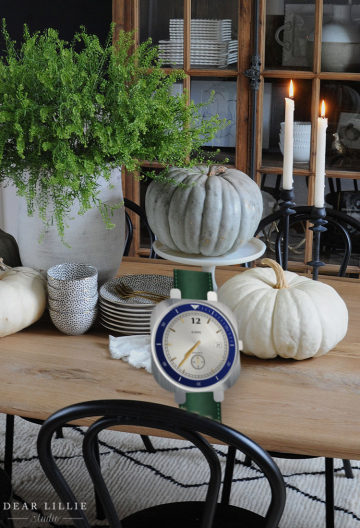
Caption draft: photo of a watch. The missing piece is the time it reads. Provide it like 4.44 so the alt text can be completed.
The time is 7.37
